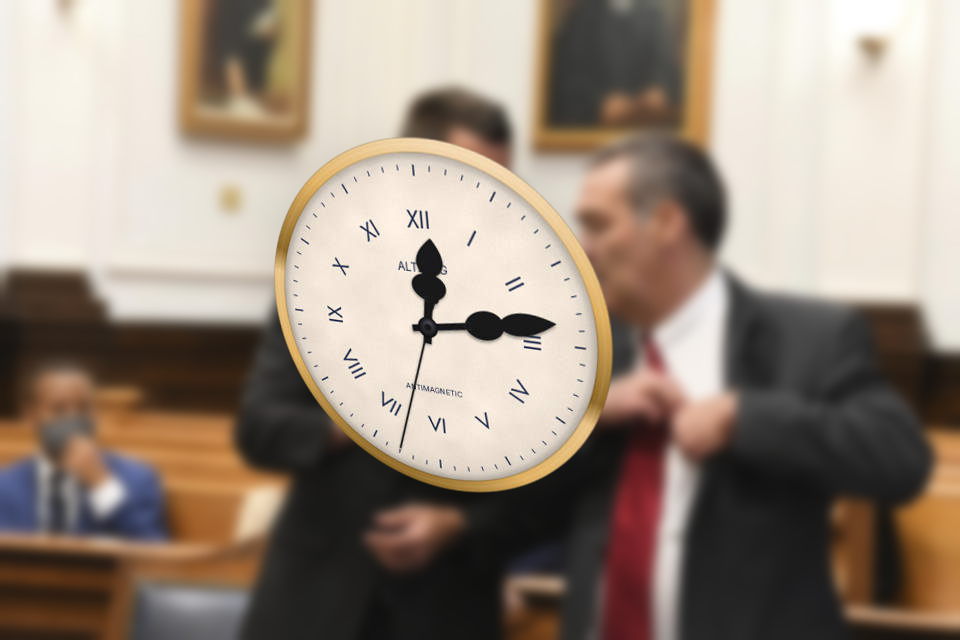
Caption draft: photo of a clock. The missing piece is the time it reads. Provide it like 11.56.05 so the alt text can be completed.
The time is 12.13.33
